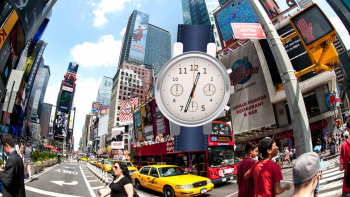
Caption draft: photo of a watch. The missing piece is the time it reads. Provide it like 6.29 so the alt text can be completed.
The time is 12.33
